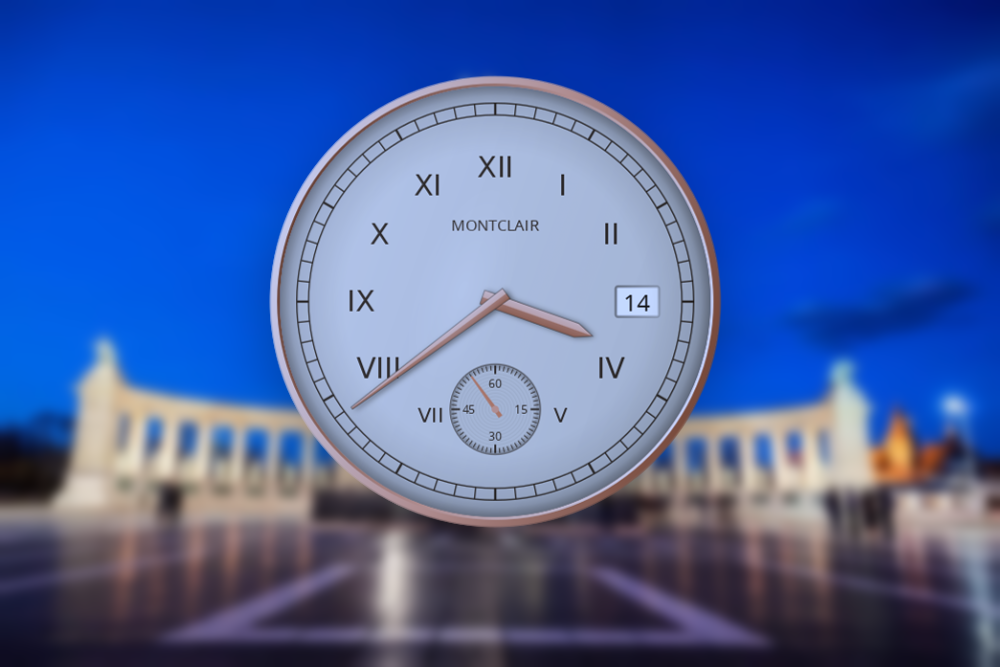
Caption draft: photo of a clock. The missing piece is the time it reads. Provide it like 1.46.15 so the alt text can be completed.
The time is 3.38.54
